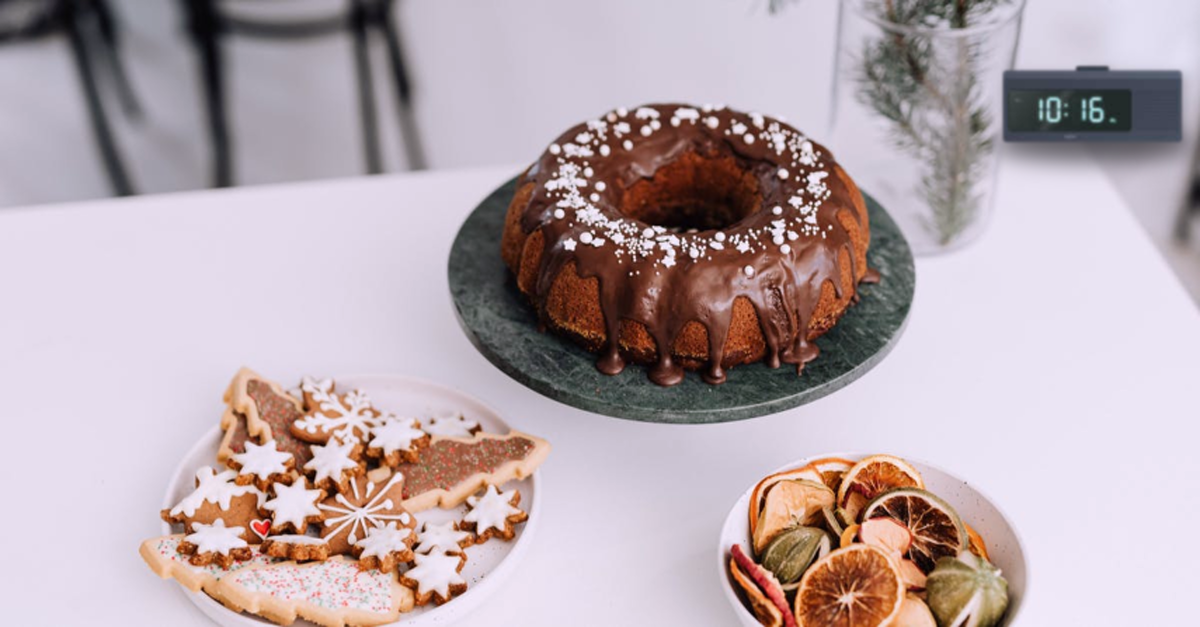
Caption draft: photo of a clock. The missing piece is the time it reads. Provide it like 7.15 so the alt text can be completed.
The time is 10.16
